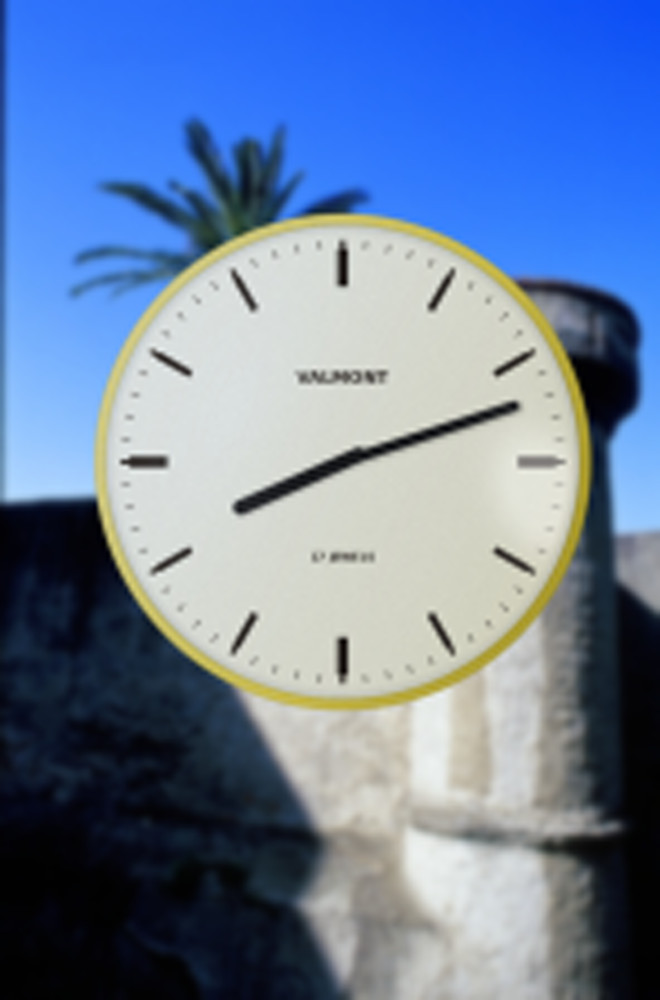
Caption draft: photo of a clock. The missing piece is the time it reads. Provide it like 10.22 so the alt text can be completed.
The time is 8.12
